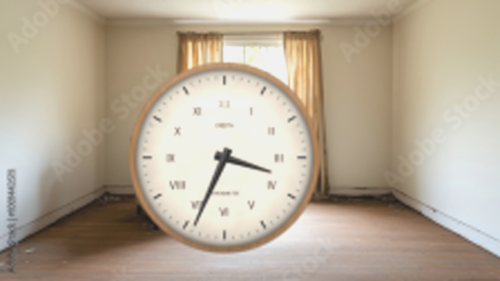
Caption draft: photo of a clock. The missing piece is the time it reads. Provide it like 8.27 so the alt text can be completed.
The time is 3.34
